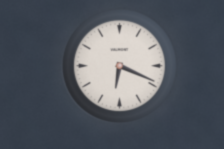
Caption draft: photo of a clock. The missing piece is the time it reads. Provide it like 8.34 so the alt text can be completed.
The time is 6.19
